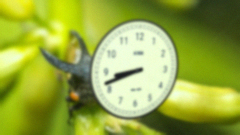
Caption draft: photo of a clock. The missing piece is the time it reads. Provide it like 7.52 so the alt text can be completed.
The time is 8.42
